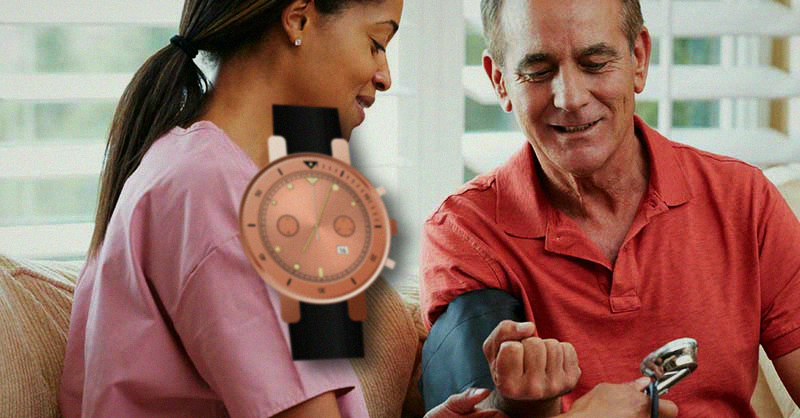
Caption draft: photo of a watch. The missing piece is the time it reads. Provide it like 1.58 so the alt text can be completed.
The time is 7.04
